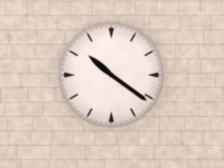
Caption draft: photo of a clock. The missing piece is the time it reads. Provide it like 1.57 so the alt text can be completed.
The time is 10.21
